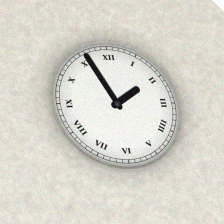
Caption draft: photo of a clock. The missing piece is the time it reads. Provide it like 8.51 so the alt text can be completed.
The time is 1.56
